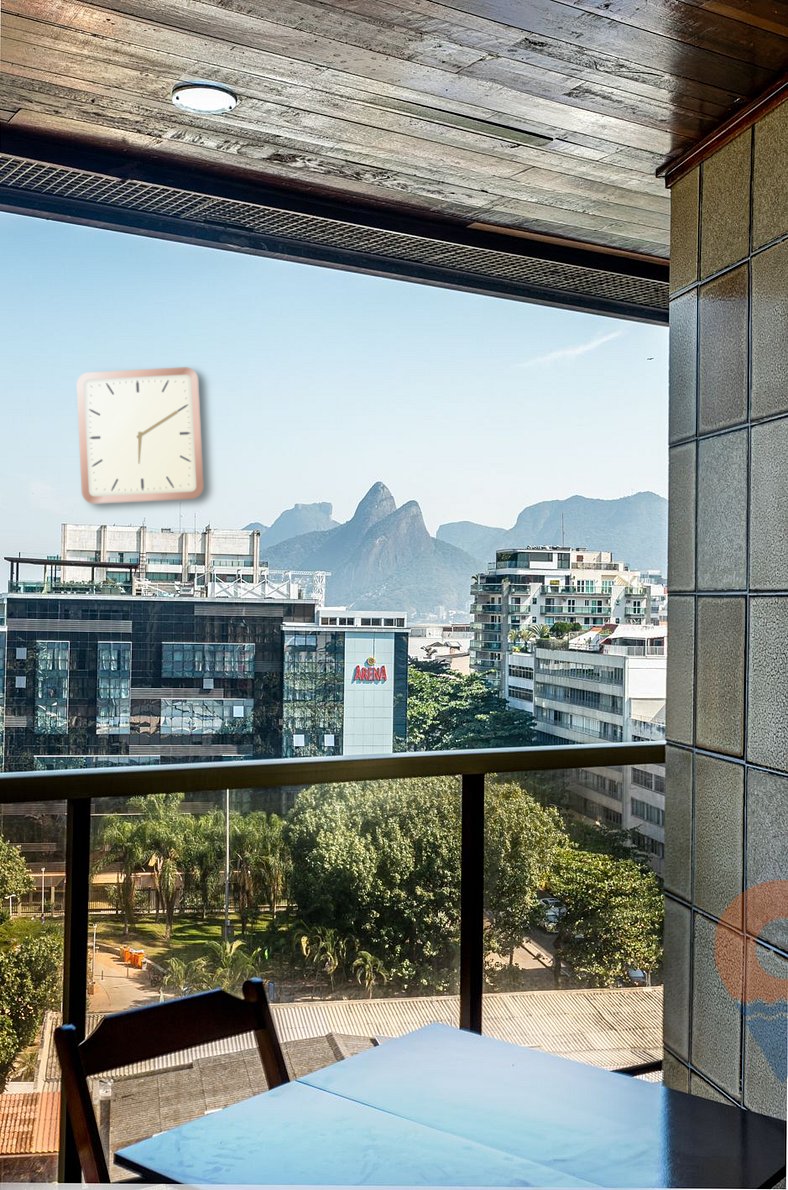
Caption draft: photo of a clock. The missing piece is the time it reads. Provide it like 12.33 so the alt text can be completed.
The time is 6.10
